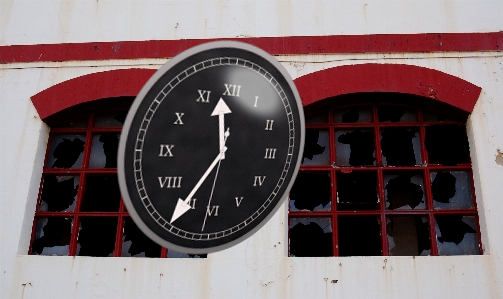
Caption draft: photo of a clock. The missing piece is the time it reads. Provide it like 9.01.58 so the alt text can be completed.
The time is 11.35.31
